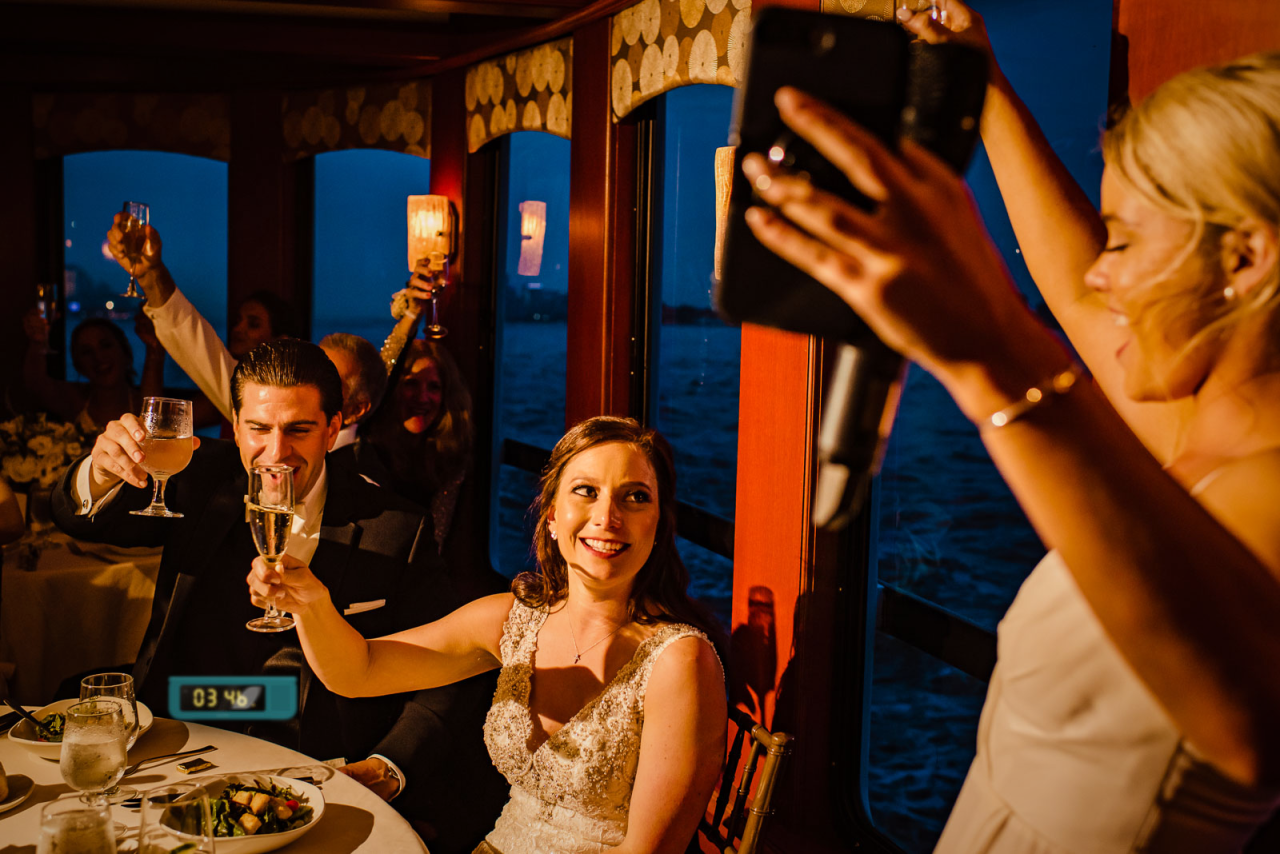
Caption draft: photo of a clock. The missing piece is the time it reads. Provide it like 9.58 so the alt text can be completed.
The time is 3.46
